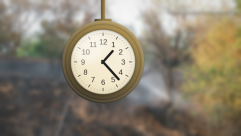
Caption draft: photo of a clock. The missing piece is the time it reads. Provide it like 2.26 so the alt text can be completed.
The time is 1.23
